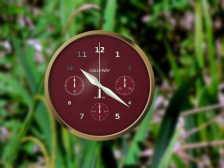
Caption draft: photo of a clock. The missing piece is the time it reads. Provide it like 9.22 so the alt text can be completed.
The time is 10.21
